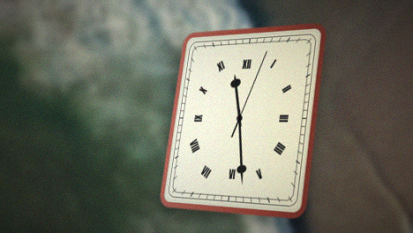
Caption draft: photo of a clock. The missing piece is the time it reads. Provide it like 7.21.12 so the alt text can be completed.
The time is 11.28.03
